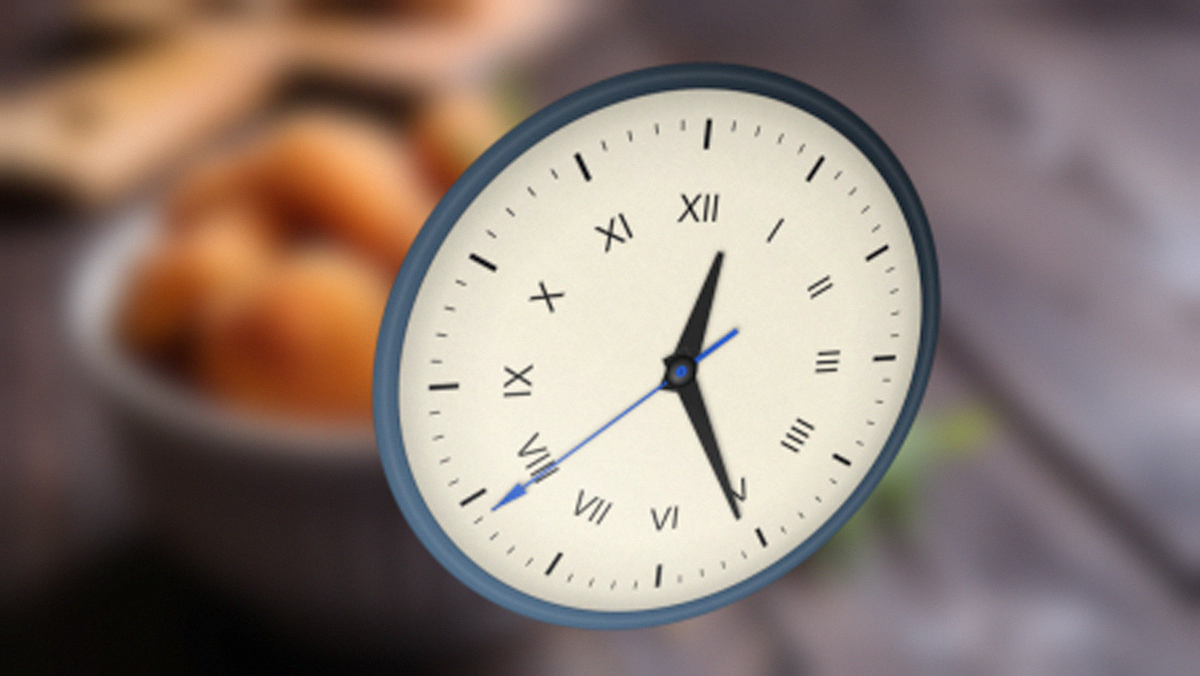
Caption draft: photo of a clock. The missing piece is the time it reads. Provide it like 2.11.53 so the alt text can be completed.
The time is 12.25.39
